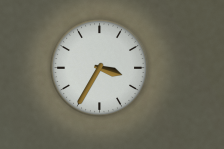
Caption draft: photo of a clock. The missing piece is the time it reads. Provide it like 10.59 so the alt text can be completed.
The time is 3.35
